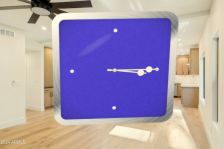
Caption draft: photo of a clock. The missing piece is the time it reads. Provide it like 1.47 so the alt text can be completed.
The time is 3.15
